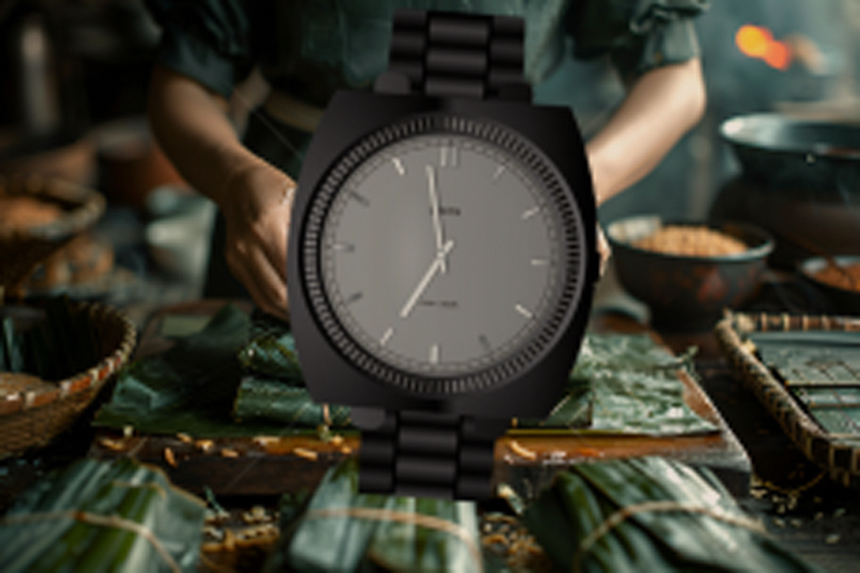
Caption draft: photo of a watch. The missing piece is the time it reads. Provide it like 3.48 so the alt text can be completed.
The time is 6.58
